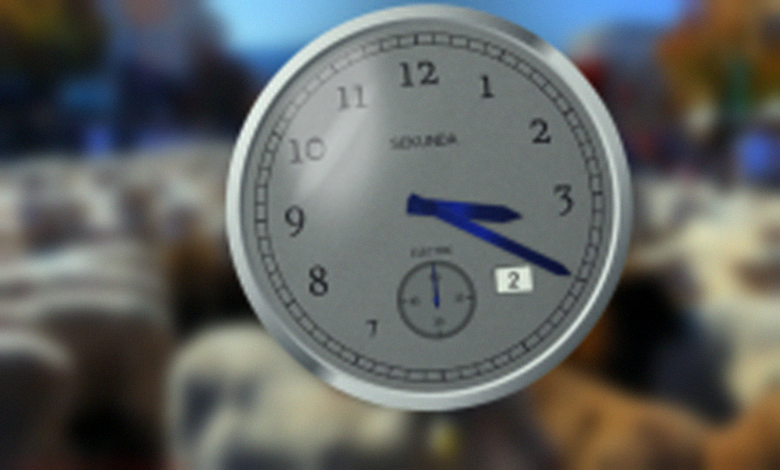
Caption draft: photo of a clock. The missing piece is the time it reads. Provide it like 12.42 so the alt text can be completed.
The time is 3.20
